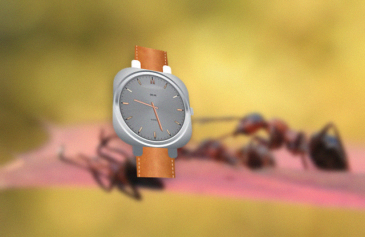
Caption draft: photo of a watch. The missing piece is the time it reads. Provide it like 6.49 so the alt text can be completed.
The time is 9.27
